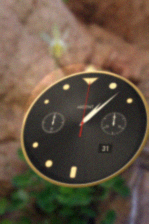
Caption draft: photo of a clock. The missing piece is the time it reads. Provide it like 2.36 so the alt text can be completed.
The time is 1.07
